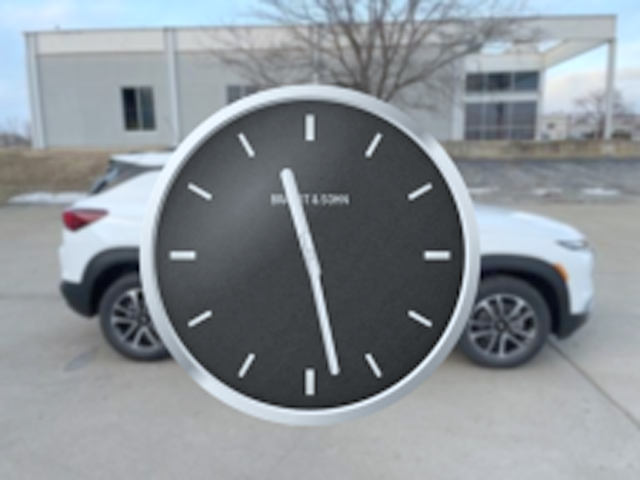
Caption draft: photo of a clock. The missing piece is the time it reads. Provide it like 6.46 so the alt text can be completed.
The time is 11.28
